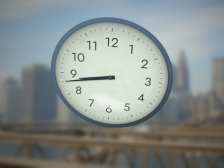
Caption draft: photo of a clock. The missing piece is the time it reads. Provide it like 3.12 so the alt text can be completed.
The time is 8.43
